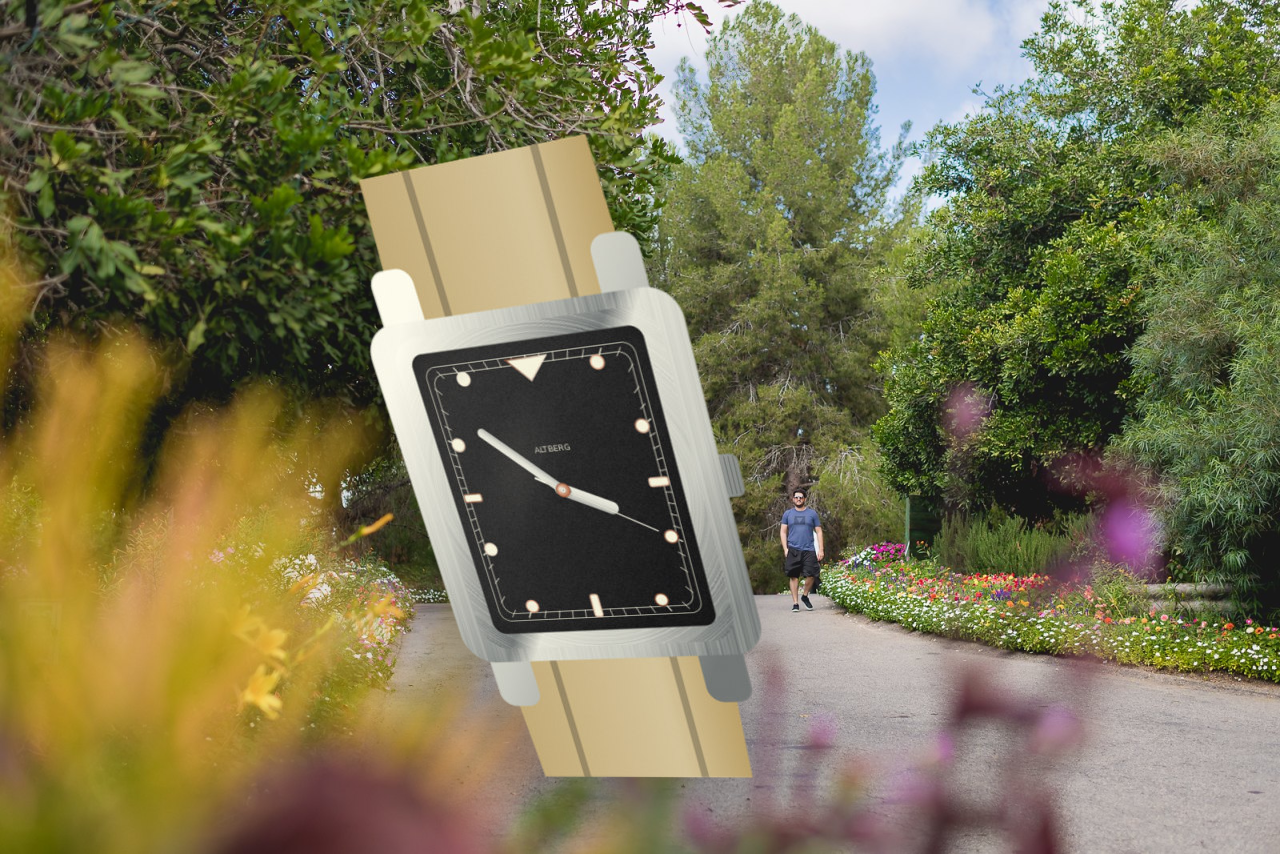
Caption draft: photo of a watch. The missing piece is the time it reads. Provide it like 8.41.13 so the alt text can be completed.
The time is 3.52.20
